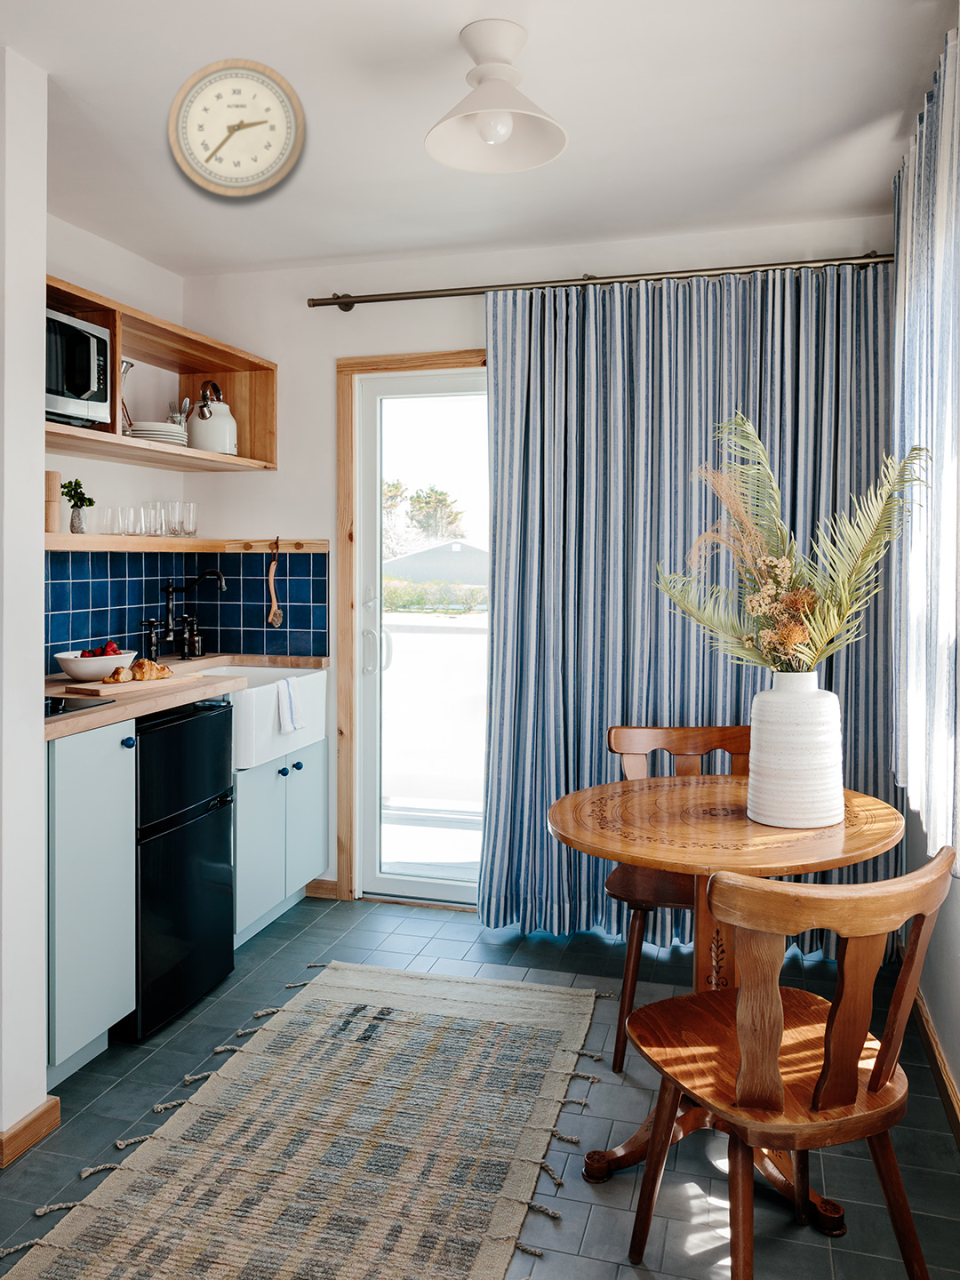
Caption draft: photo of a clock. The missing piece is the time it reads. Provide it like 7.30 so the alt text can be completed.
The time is 2.37
